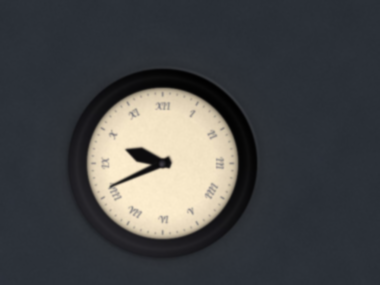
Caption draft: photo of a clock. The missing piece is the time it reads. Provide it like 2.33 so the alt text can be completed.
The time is 9.41
